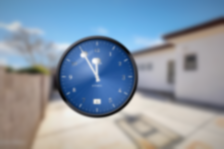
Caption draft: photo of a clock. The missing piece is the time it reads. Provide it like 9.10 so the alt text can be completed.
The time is 11.55
